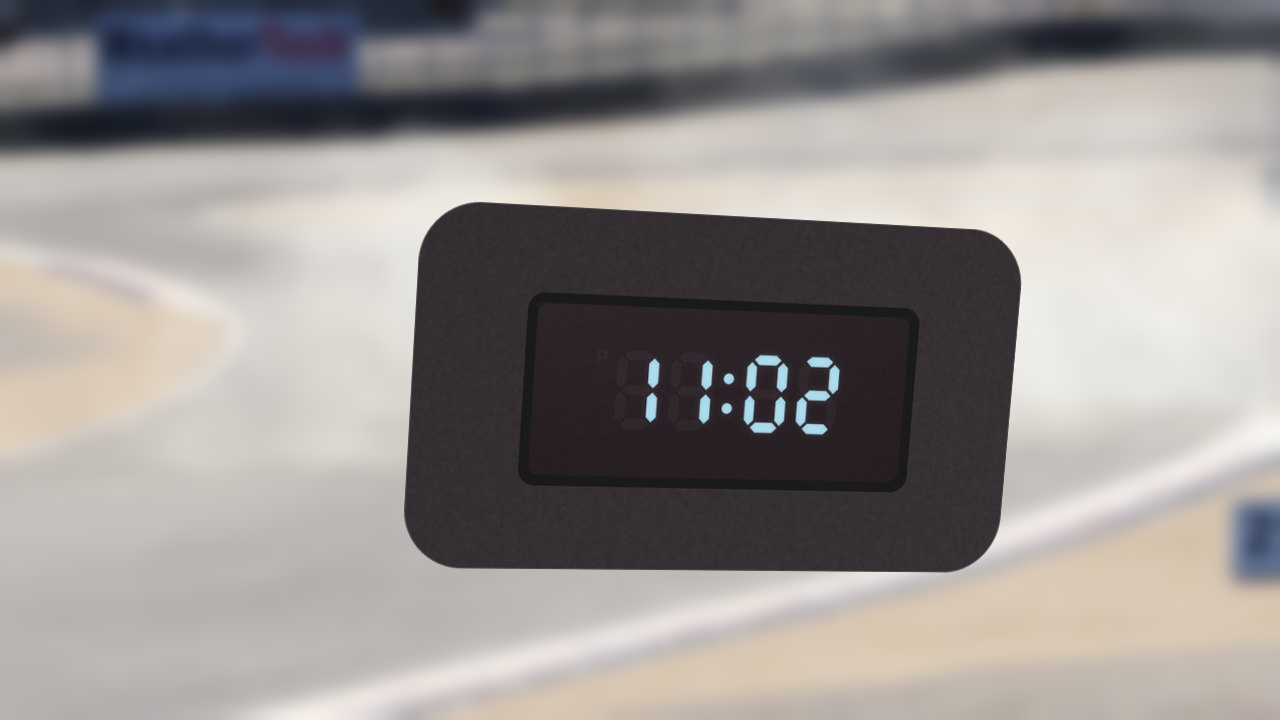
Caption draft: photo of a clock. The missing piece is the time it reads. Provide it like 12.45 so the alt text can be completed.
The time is 11.02
